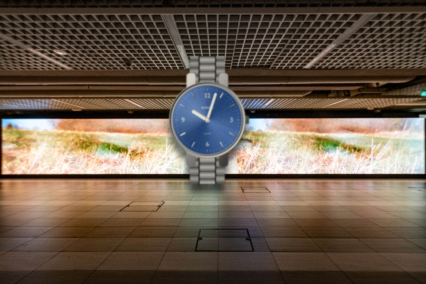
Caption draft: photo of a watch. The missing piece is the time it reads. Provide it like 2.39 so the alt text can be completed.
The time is 10.03
